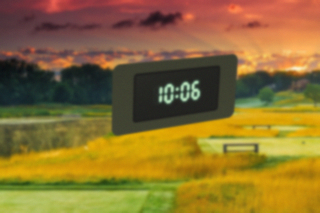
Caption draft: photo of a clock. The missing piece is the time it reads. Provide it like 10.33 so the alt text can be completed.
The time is 10.06
